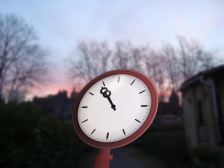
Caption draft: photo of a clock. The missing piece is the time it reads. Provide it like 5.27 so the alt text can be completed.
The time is 10.54
